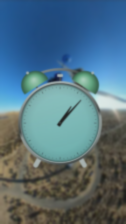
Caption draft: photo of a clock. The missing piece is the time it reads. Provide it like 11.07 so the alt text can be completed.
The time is 1.07
